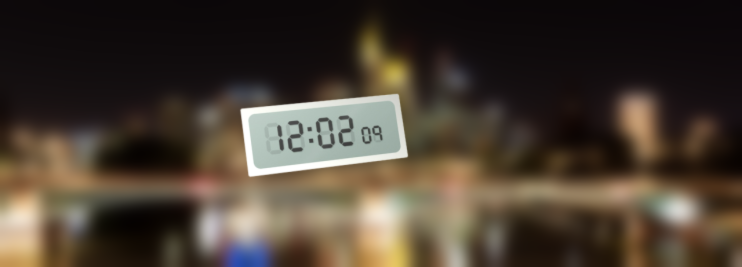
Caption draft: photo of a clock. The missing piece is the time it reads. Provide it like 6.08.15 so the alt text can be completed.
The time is 12.02.09
